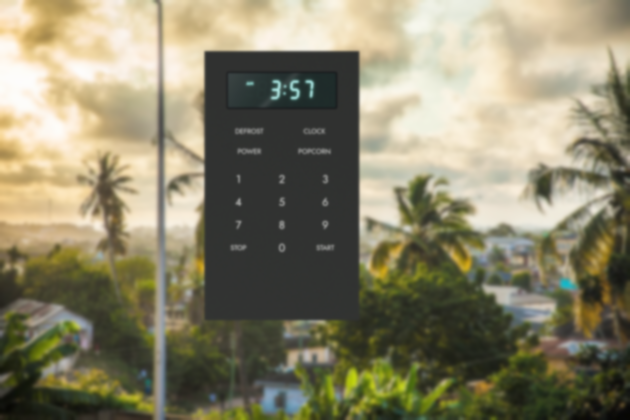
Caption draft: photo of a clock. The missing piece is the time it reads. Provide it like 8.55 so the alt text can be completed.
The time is 3.57
